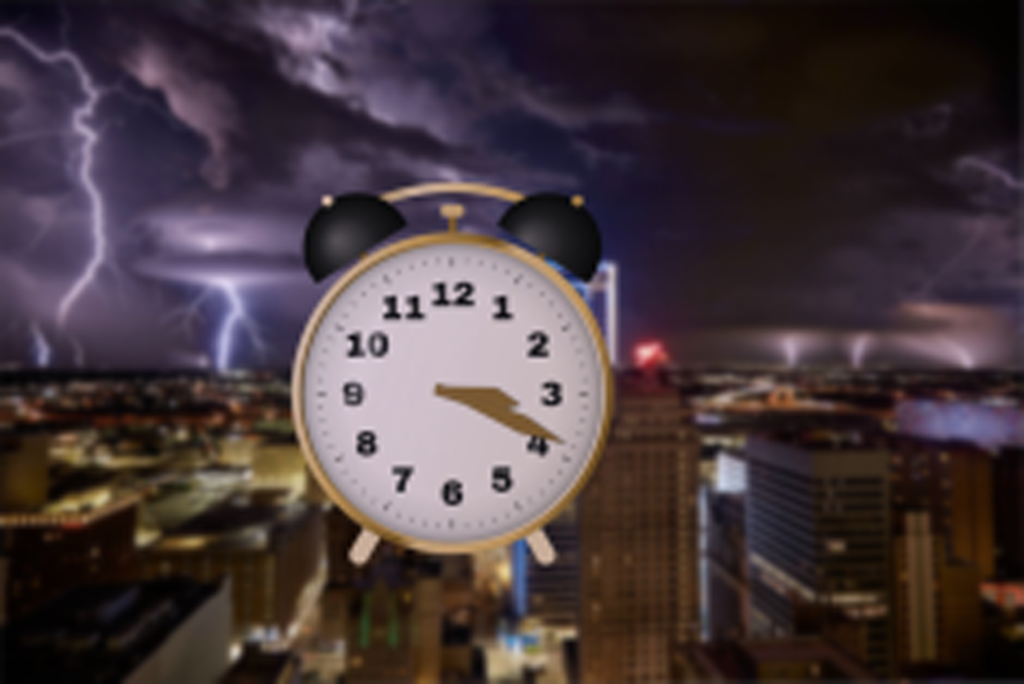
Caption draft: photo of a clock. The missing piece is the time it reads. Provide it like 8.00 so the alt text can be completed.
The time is 3.19
